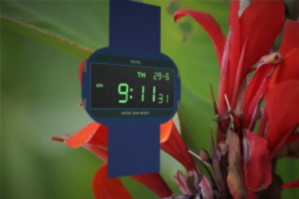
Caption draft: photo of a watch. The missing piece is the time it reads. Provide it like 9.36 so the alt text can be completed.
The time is 9.11
